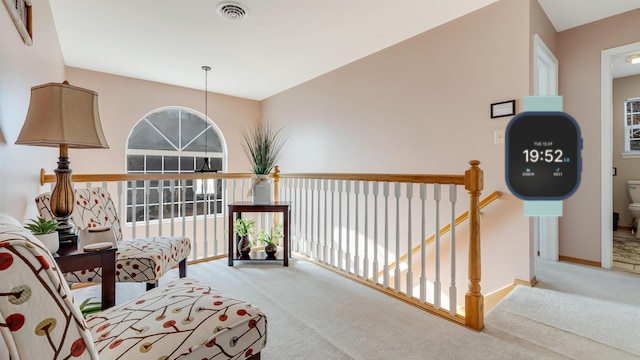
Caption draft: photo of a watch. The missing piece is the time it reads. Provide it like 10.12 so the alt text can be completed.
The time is 19.52
